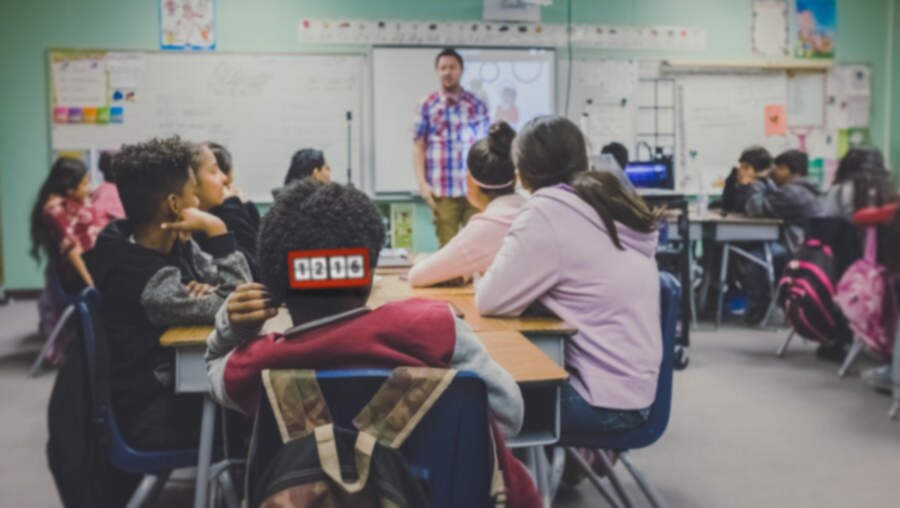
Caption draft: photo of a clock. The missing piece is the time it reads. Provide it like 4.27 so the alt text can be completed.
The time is 12.16
